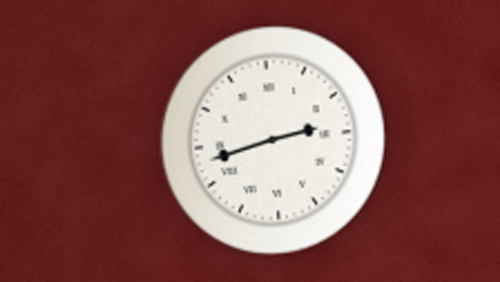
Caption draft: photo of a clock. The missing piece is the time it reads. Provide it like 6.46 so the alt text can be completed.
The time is 2.43
